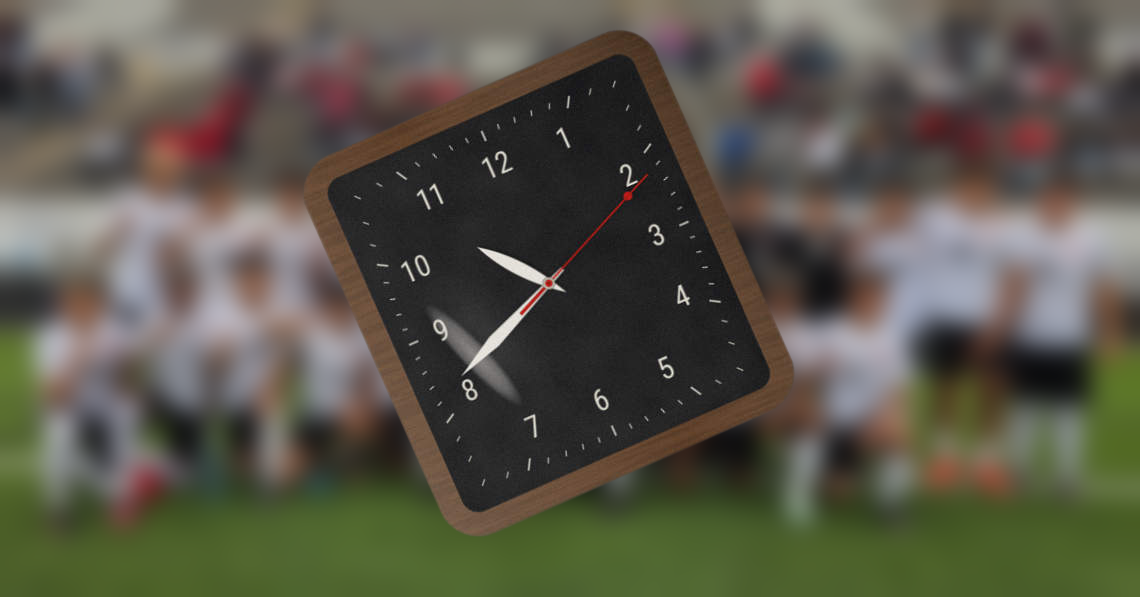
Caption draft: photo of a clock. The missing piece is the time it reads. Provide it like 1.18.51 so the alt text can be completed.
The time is 10.41.11
